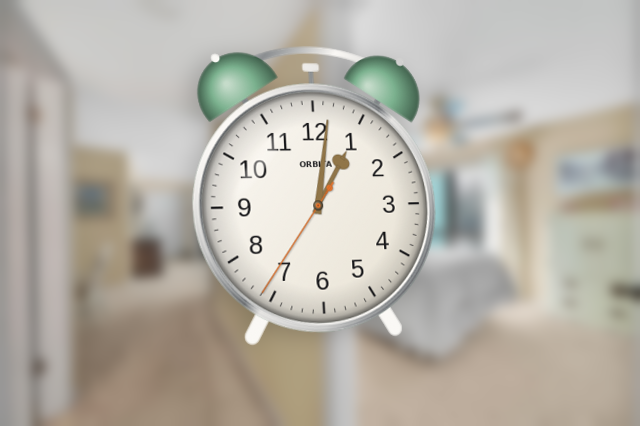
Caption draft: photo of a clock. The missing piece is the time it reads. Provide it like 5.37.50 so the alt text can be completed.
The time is 1.01.36
